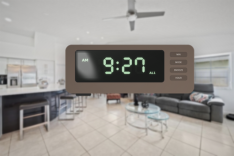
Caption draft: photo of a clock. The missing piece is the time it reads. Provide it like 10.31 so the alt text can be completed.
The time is 9.27
